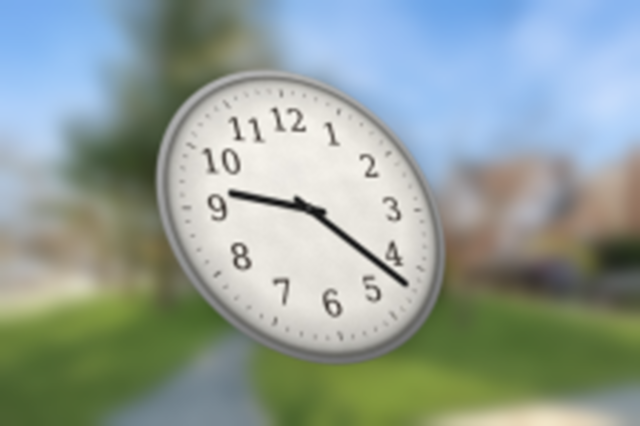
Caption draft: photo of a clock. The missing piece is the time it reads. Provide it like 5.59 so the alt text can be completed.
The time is 9.22
